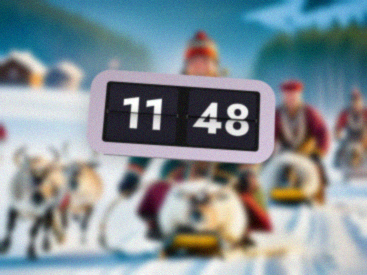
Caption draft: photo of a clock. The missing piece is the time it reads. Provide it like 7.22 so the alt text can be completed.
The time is 11.48
